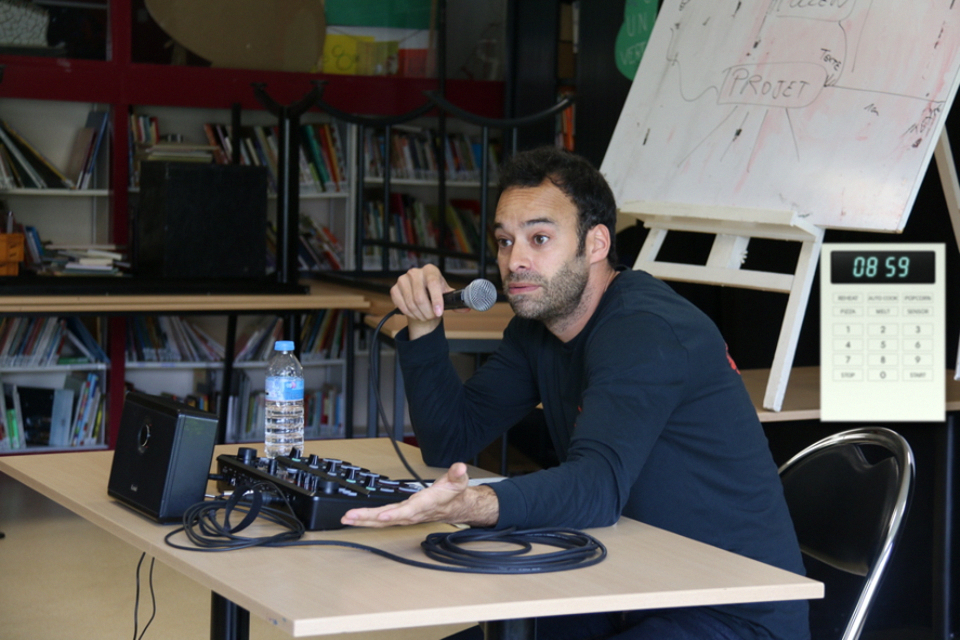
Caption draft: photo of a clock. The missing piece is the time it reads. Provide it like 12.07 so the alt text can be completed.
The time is 8.59
